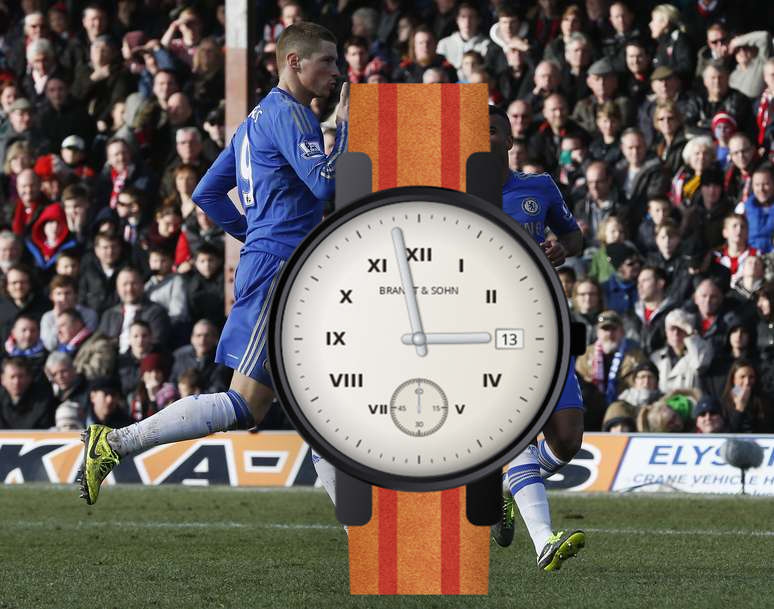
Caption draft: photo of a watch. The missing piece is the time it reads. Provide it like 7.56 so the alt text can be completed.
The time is 2.58
